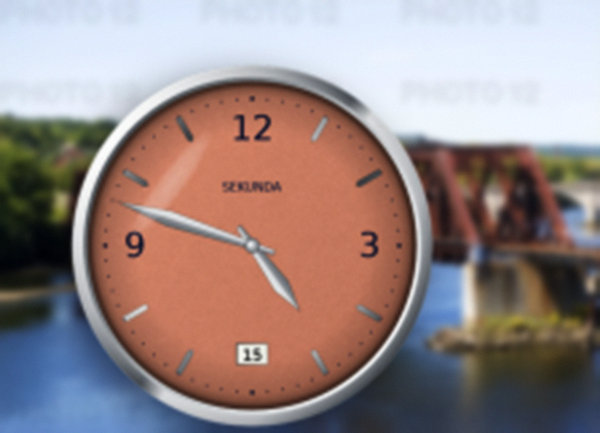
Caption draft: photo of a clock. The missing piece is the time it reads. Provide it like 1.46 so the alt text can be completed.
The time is 4.48
